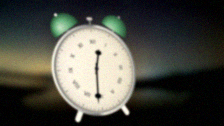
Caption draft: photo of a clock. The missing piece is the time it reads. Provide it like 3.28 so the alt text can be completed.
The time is 12.31
